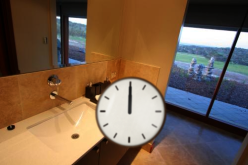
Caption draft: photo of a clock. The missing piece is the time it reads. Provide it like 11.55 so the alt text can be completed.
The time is 12.00
